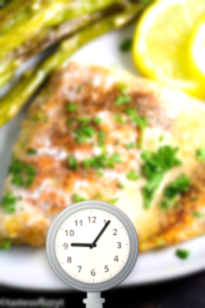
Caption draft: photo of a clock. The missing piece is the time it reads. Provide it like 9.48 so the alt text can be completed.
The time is 9.06
